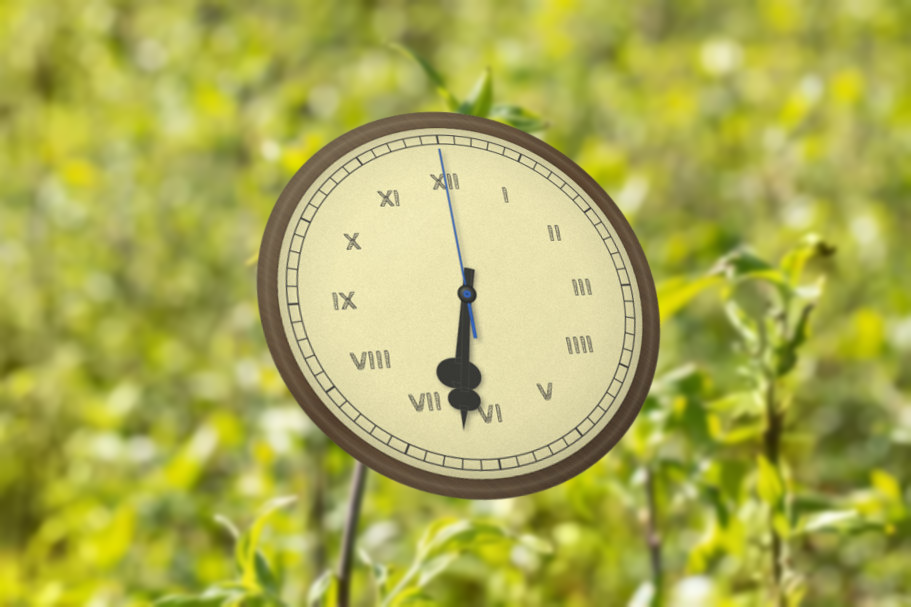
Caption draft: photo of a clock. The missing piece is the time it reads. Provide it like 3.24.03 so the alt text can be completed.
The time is 6.32.00
